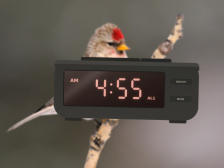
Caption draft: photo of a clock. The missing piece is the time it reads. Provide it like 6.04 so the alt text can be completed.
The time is 4.55
